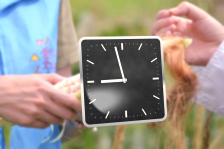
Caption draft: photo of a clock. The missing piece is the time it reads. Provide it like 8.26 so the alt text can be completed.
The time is 8.58
